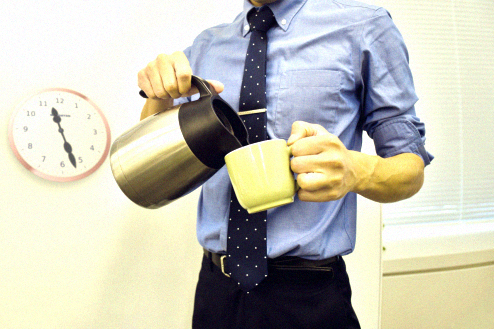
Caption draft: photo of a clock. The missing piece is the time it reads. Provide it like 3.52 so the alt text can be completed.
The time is 11.27
